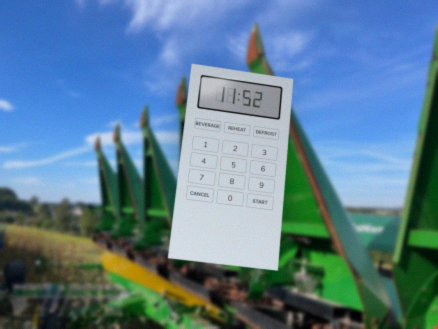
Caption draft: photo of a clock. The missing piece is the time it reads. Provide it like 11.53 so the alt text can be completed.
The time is 11.52
